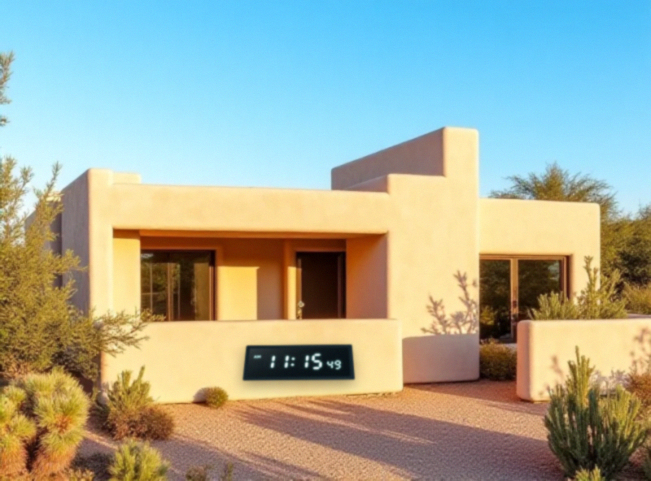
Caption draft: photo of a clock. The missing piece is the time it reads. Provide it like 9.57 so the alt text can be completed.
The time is 11.15
